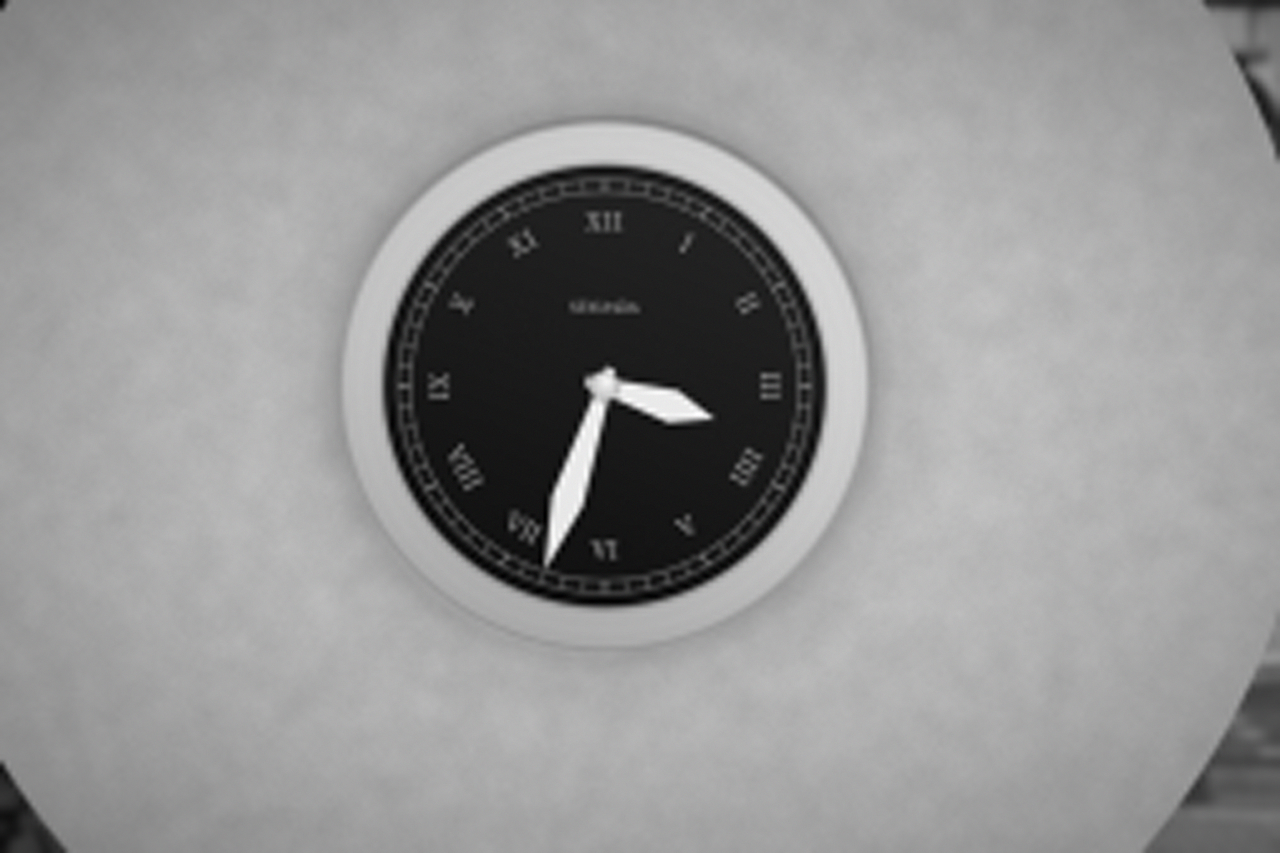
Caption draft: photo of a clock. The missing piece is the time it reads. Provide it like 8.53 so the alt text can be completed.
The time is 3.33
